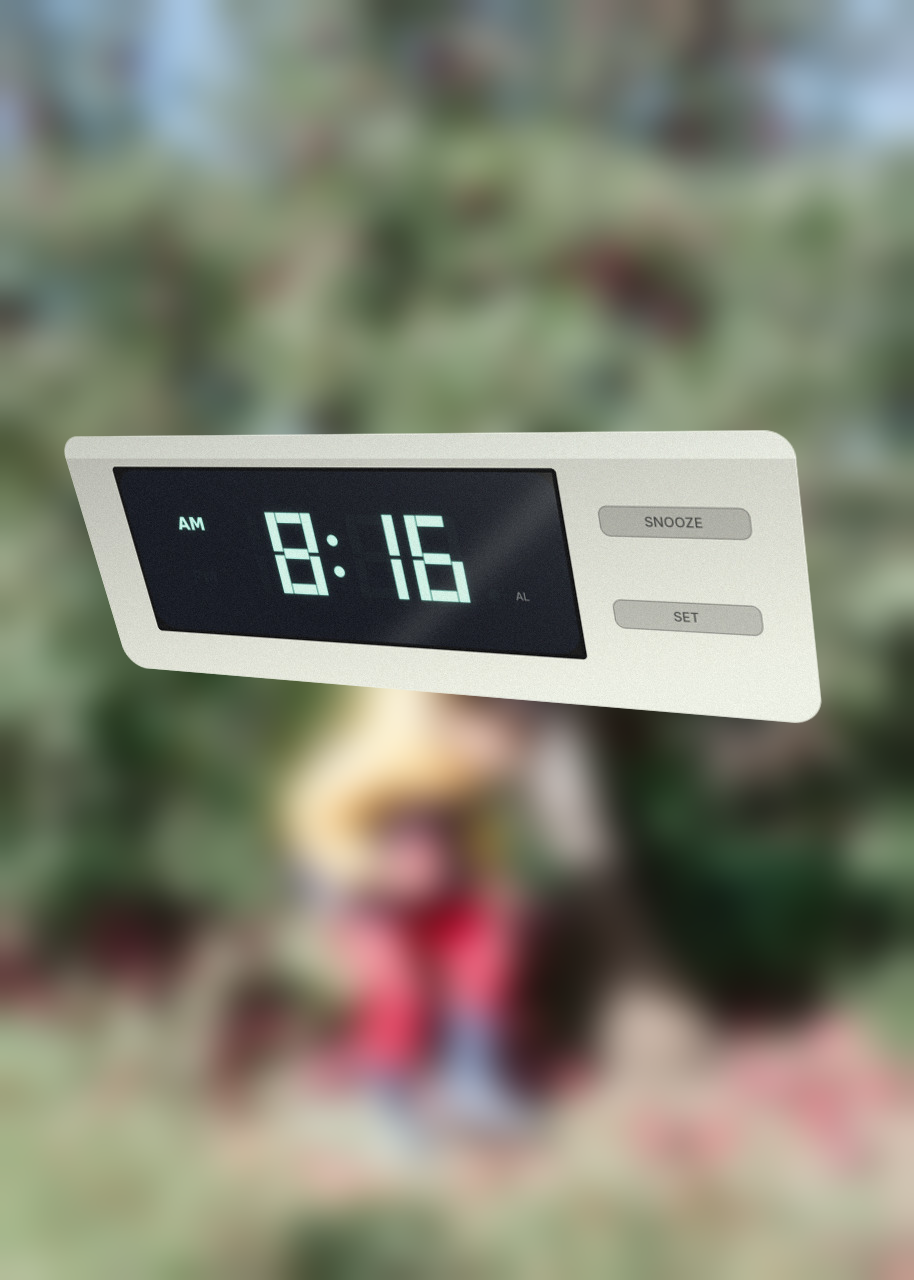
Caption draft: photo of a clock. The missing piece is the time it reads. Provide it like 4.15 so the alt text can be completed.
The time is 8.16
